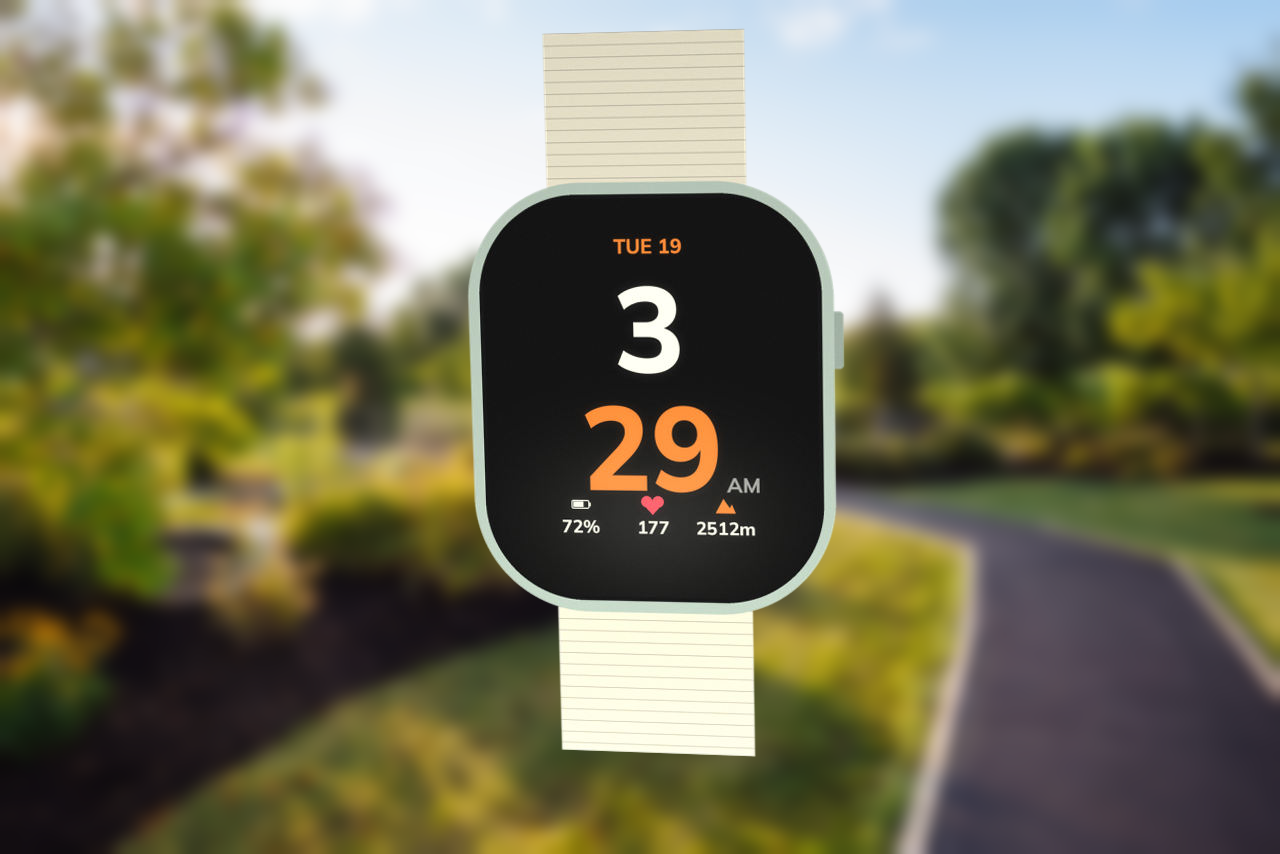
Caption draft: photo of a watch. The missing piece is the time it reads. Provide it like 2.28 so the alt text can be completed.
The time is 3.29
